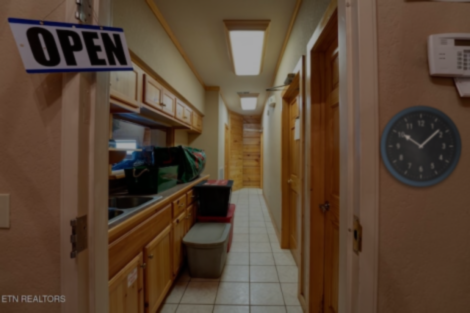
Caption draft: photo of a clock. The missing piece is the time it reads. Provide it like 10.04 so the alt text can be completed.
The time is 10.08
